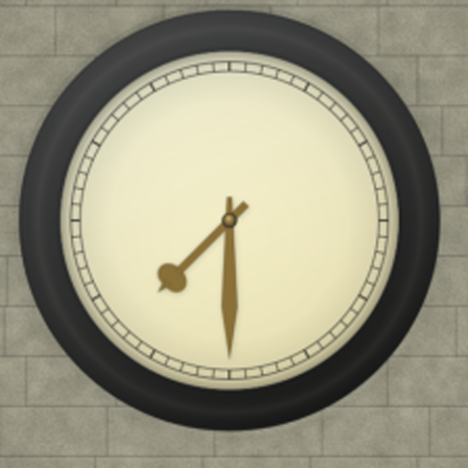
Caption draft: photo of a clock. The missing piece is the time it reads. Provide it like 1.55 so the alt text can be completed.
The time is 7.30
